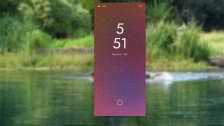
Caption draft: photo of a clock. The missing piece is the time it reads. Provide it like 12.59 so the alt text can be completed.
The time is 5.51
